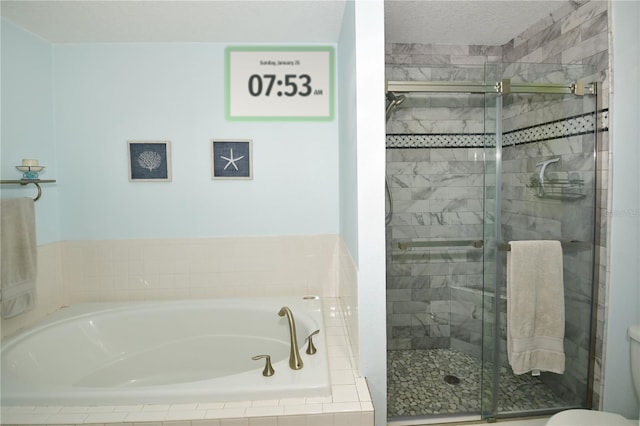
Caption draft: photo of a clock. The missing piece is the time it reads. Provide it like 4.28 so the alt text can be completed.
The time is 7.53
